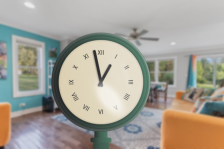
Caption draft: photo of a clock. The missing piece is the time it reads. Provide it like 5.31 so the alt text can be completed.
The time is 12.58
